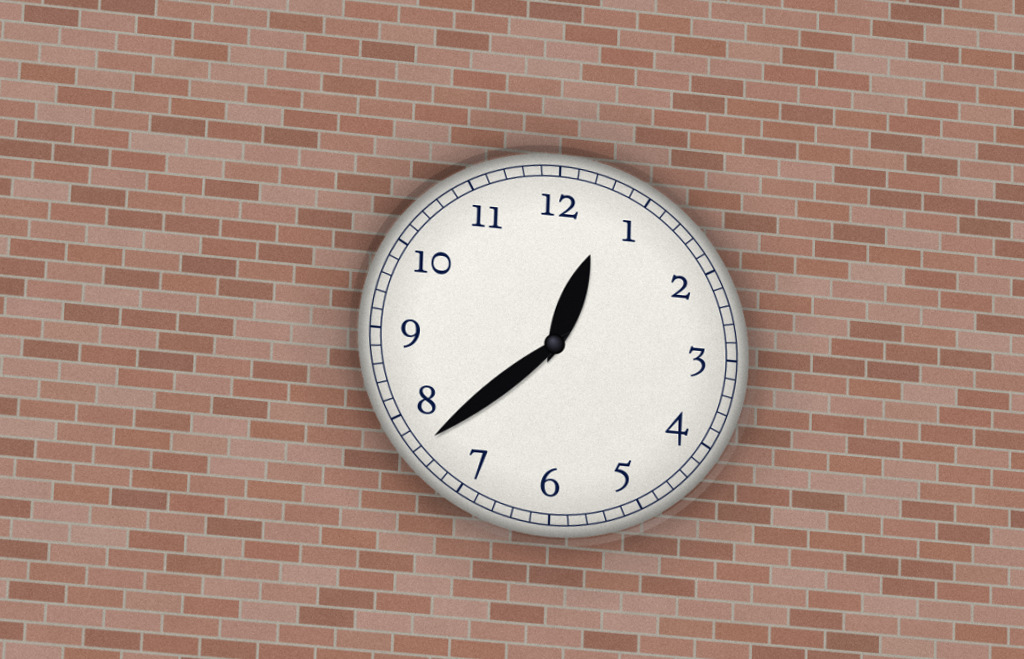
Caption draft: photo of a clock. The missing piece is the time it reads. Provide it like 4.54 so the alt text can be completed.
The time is 12.38
